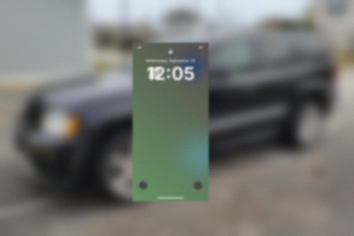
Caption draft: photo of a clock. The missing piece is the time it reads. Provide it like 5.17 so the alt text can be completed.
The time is 12.05
